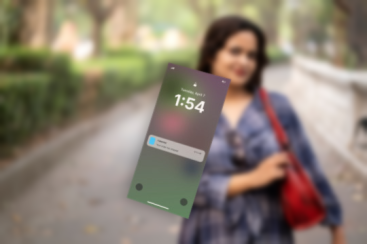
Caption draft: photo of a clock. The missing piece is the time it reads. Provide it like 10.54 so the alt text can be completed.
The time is 1.54
